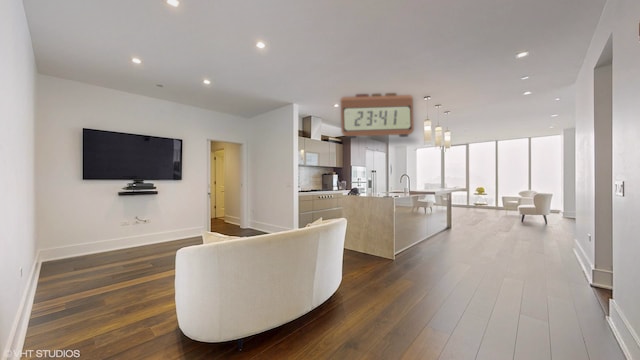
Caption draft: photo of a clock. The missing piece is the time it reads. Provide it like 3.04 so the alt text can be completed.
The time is 23.41
